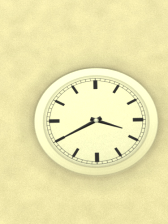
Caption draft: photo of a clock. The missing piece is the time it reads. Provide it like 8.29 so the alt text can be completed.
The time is 3.40
